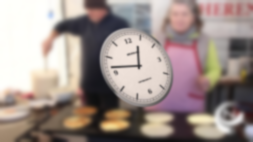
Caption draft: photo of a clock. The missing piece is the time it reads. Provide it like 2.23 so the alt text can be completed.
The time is 12.47
